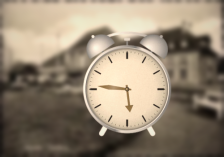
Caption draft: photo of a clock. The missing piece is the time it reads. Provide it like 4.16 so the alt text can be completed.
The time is 5.46
